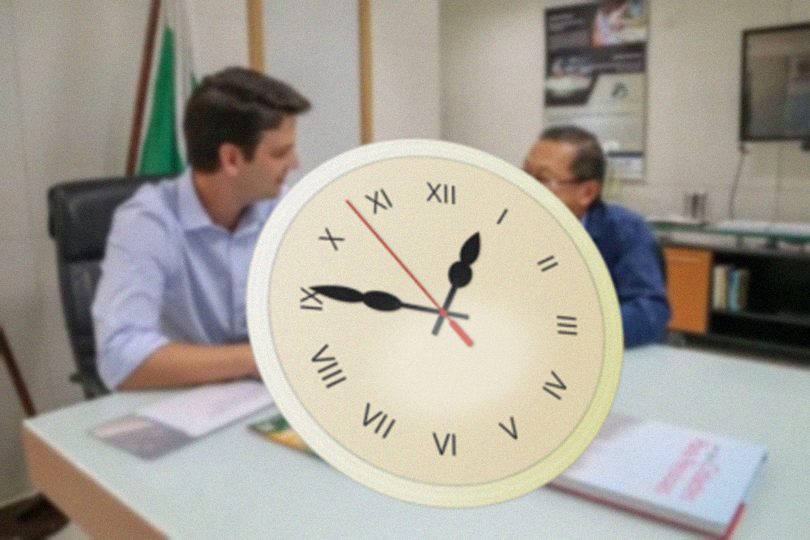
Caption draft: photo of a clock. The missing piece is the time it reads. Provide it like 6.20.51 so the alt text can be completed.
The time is 12.45.53
